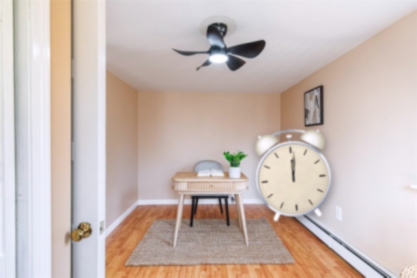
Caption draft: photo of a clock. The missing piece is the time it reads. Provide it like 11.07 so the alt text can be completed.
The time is 12.01
